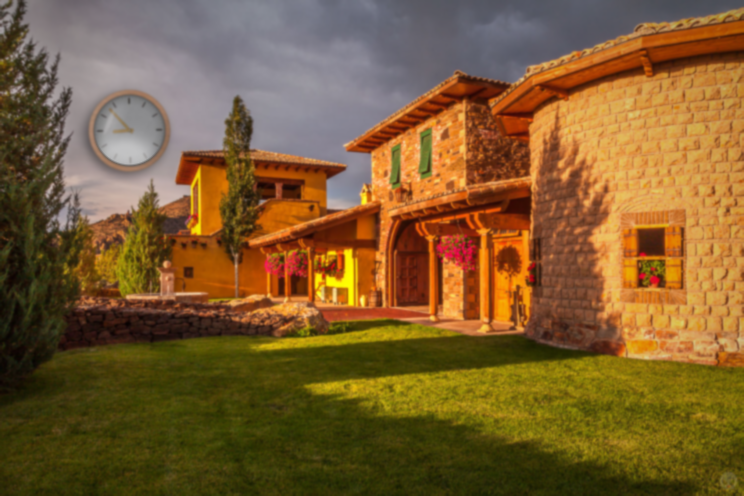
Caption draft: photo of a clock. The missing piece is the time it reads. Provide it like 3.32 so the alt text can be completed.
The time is 8.53
